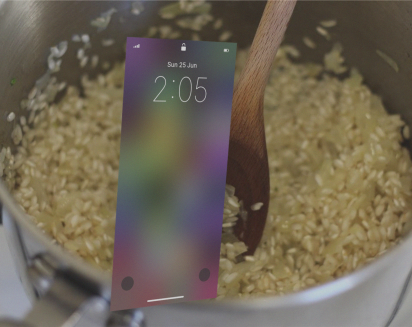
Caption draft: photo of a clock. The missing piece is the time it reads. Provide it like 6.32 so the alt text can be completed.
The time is 2.05
